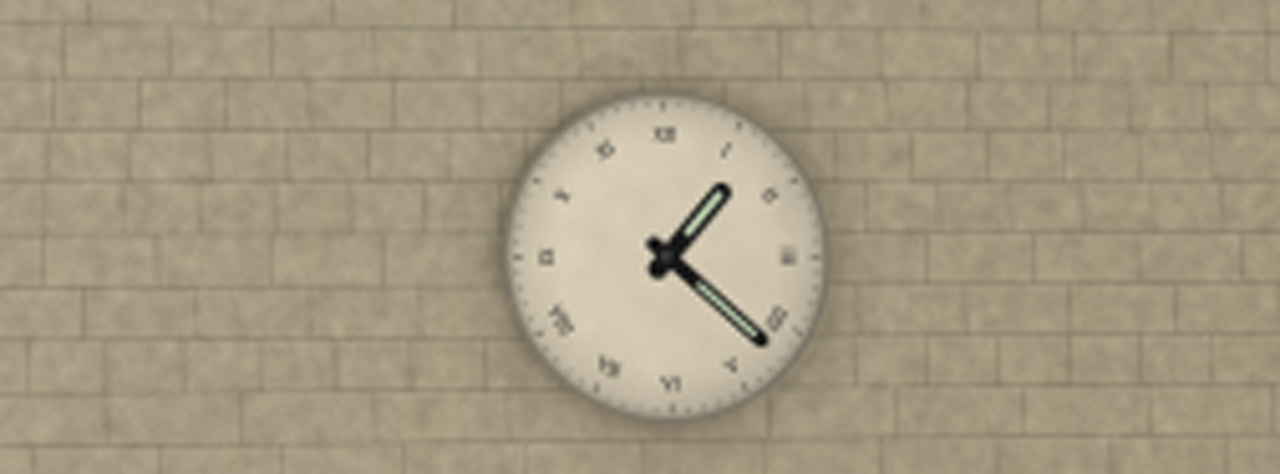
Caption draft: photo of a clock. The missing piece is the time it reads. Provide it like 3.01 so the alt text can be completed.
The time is 1.22
